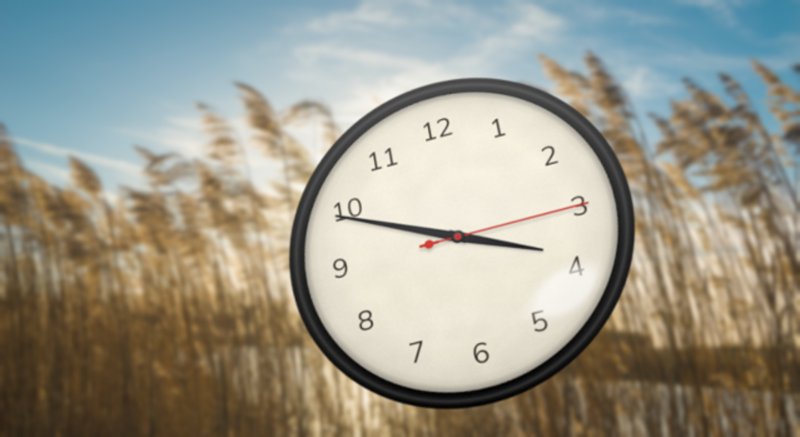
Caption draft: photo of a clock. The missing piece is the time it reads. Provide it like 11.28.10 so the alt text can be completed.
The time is 3.49.15
